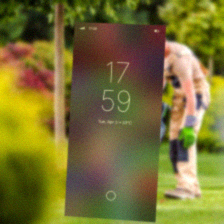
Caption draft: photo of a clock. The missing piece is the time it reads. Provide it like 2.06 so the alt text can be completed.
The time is 17.59
